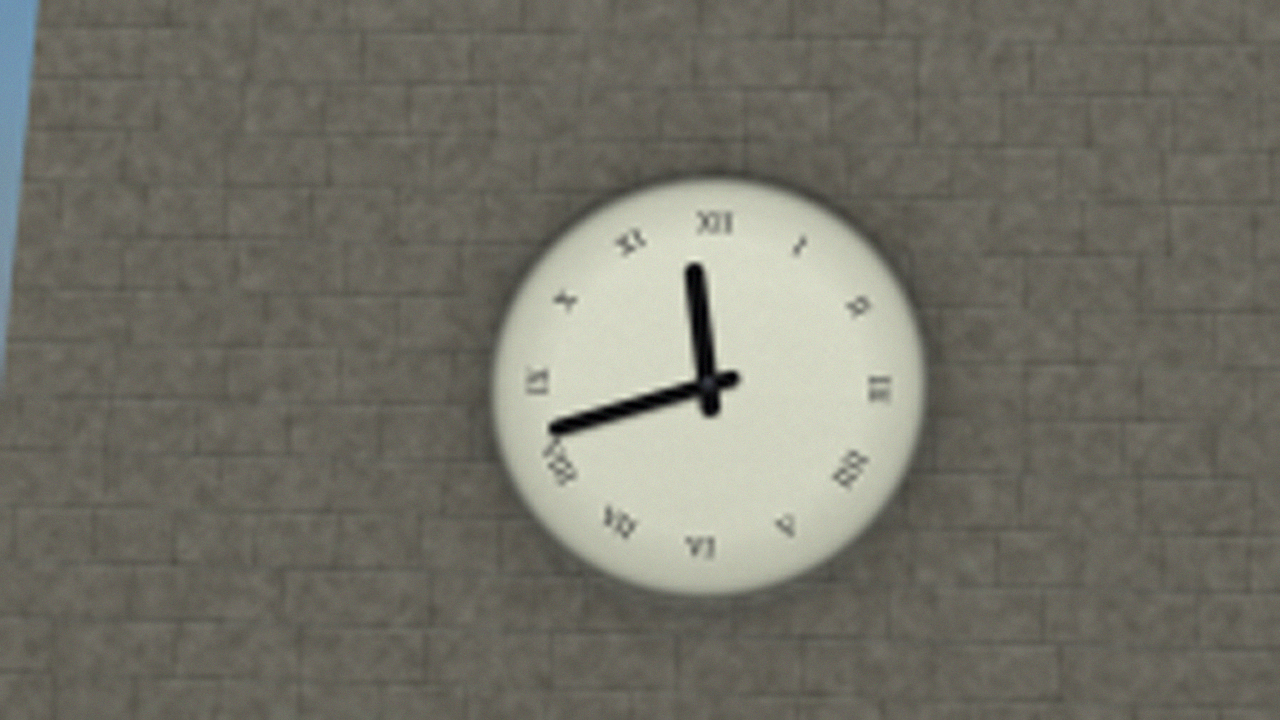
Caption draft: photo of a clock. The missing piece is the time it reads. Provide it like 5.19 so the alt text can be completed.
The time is 11.42
